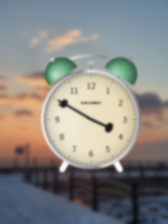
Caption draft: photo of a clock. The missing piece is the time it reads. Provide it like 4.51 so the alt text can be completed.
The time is 3.50
